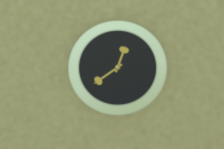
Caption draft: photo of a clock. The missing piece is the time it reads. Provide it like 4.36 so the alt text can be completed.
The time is 12.39
